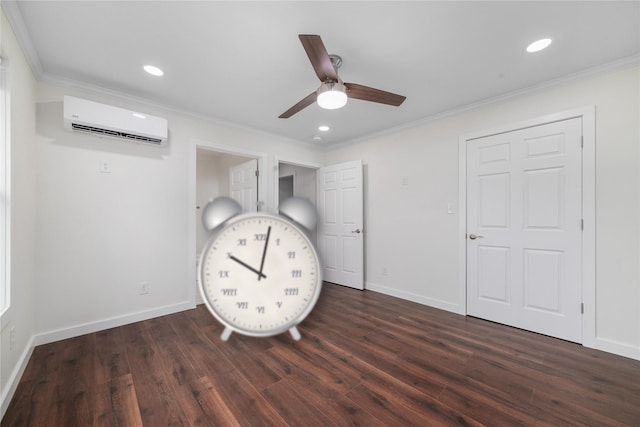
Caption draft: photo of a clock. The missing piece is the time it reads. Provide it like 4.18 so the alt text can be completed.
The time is 10.02
